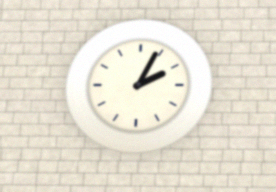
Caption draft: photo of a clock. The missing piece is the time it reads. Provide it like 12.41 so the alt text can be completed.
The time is 2.04
